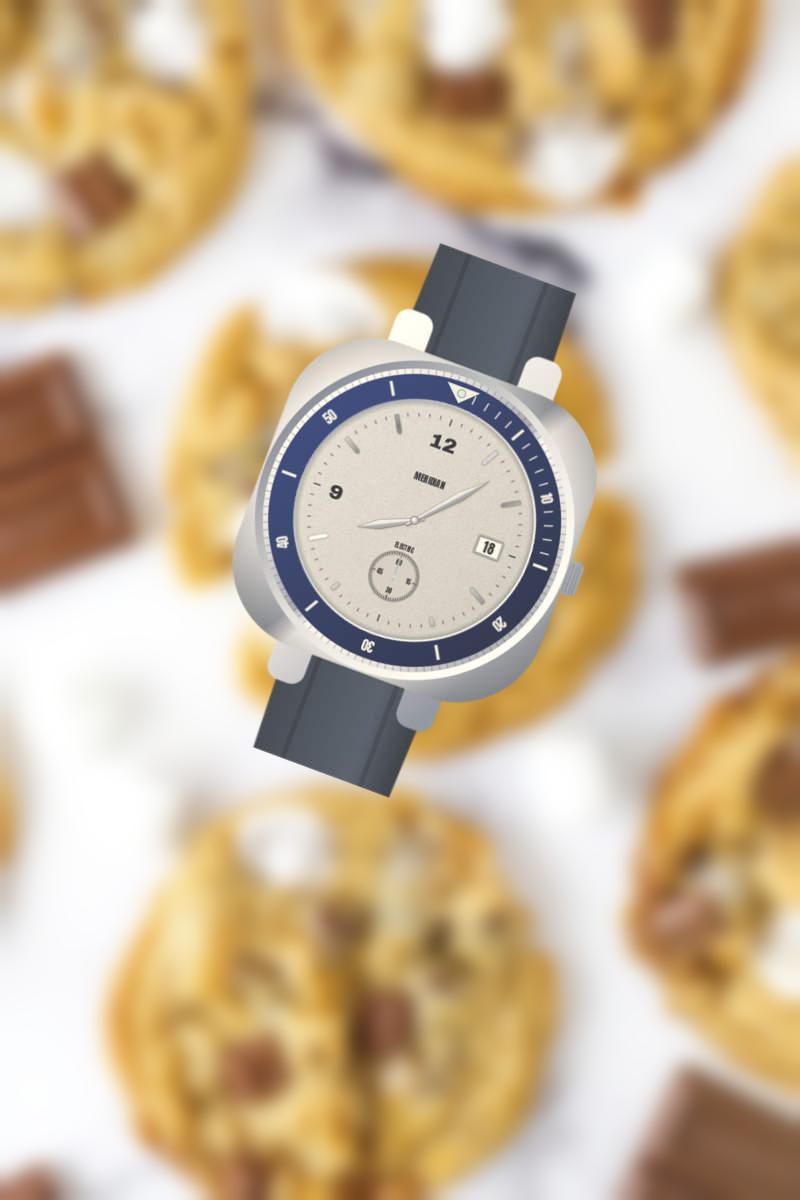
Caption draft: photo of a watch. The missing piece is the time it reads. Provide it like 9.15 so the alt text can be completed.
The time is 8.07
